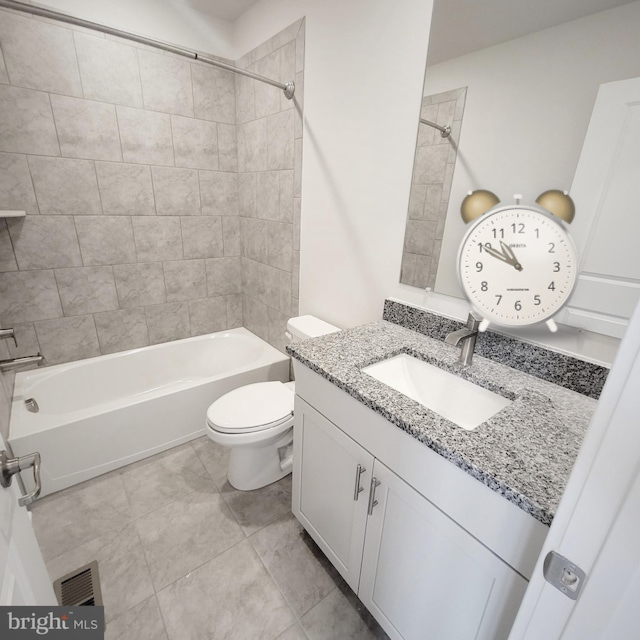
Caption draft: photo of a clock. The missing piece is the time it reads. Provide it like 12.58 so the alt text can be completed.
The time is 10.50
